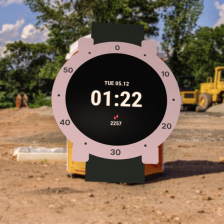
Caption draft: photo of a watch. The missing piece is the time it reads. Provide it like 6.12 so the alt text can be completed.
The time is 1.22
